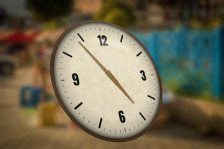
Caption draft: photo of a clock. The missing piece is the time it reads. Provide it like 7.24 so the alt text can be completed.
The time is 4.54
